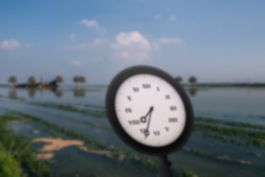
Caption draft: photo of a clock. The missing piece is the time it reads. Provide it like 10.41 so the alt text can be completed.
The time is 7.34
